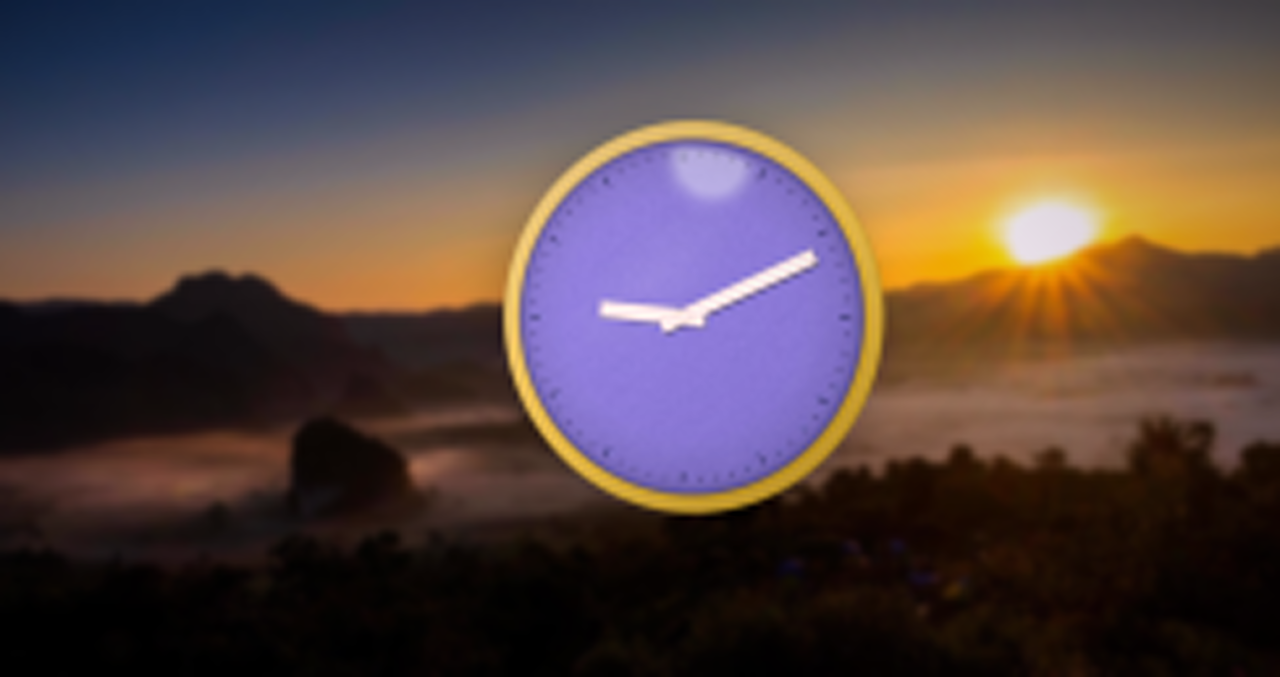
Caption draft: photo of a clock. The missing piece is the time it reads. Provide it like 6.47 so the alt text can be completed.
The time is 9.11
